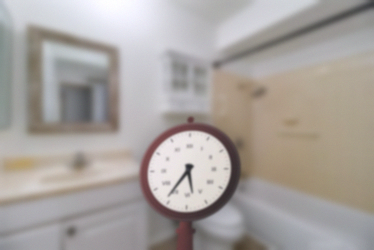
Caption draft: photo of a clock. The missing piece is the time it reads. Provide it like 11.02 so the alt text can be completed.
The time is 5.36
